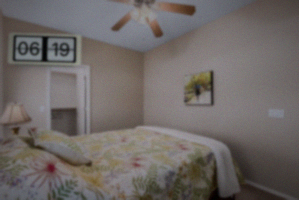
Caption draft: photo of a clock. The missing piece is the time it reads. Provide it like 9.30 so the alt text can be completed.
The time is 6.19
